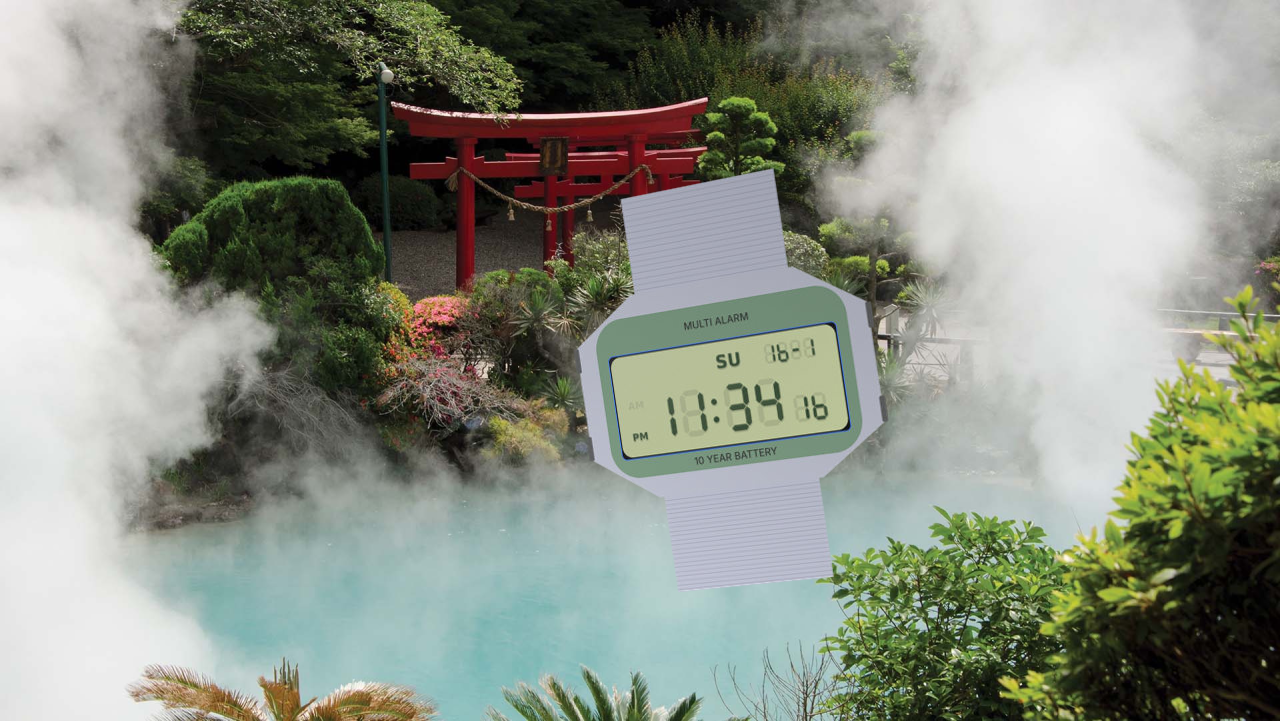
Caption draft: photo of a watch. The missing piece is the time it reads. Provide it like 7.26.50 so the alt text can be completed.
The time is 11.34.16
